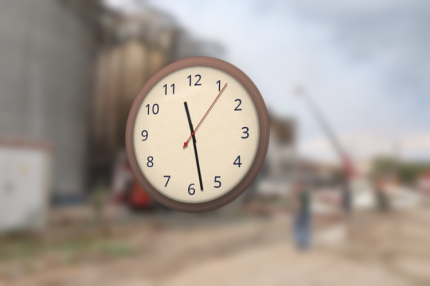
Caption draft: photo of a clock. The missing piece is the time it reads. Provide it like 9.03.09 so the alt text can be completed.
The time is 11.28.06
